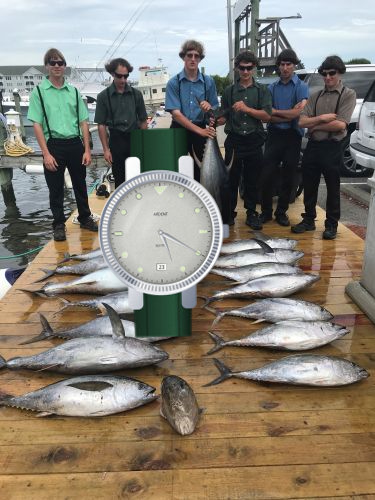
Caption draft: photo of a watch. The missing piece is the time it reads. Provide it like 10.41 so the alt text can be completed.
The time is 5.20
